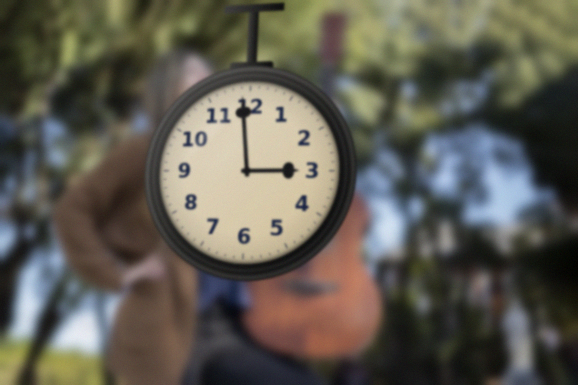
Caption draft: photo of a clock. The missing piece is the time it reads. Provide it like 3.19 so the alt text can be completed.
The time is 2.59
